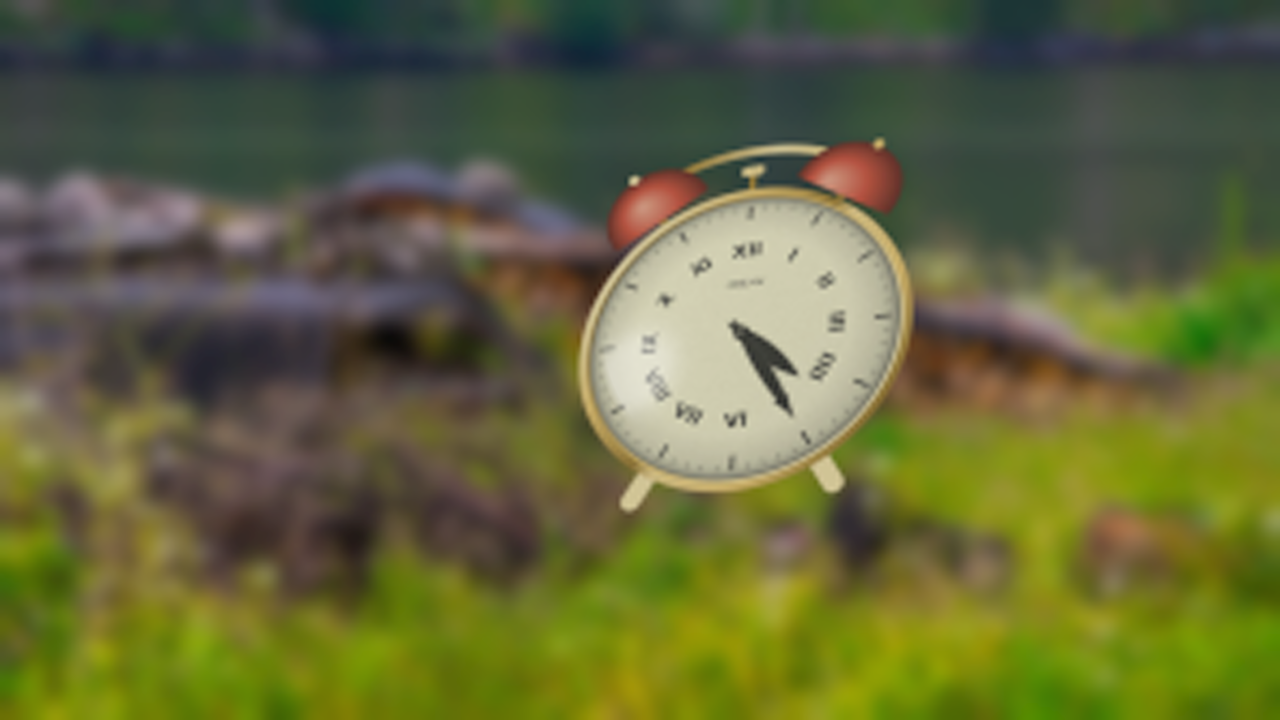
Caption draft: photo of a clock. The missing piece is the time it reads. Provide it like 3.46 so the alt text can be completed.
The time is 4.25
